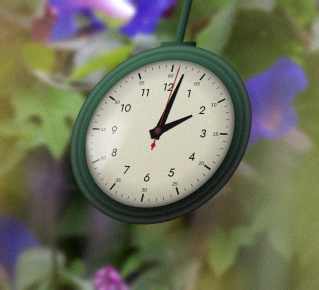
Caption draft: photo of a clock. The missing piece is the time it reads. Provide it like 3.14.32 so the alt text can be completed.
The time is 2.02.01
